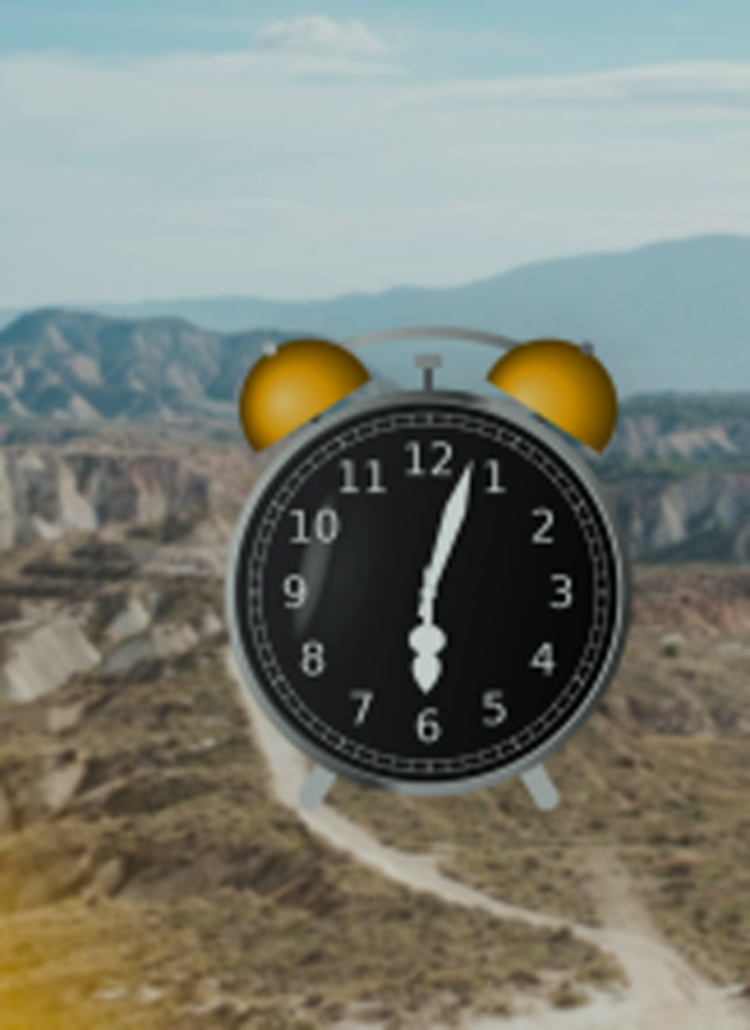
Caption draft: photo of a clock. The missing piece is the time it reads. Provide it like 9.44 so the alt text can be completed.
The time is 6.03
